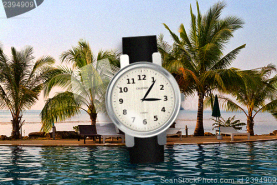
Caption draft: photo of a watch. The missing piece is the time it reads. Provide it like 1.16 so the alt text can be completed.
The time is 3.06
